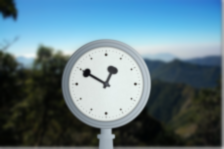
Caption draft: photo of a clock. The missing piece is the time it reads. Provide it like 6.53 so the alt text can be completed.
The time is 12.50
